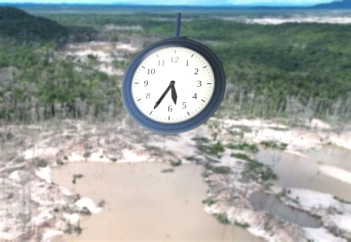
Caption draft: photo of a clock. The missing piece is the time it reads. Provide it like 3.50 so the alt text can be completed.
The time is 5.35
